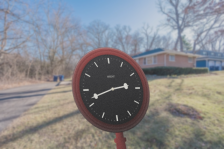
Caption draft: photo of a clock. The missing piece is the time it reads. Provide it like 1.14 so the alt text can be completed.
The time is 2.42
